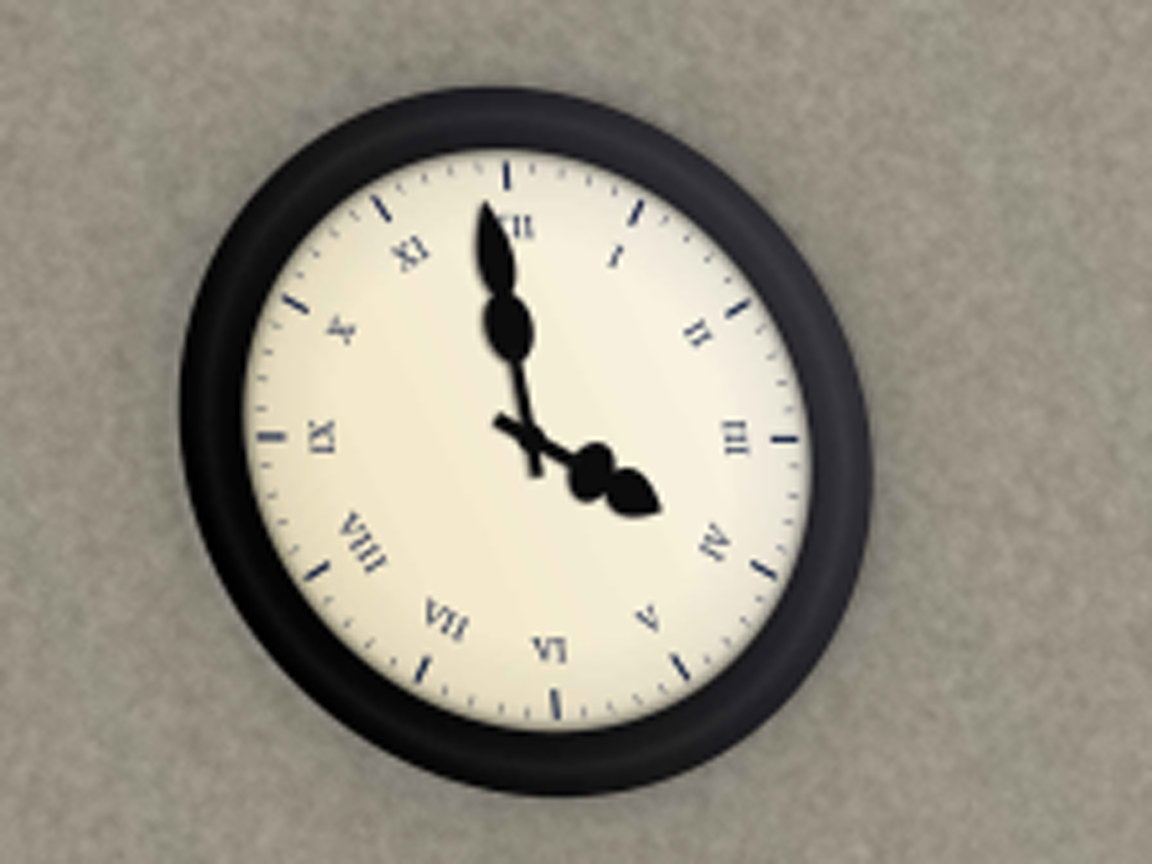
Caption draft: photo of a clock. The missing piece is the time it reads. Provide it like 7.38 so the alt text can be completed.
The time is 3.59
